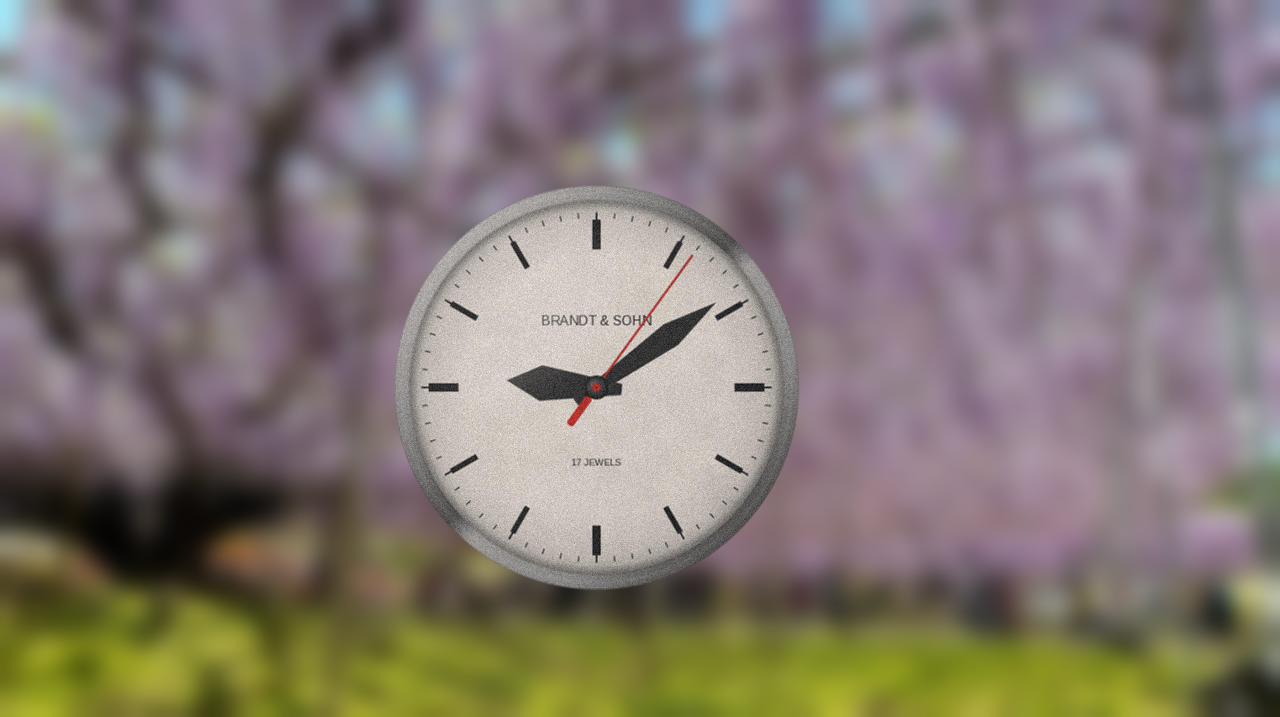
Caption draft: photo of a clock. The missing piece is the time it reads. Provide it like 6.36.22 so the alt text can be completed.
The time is 9.09.06
